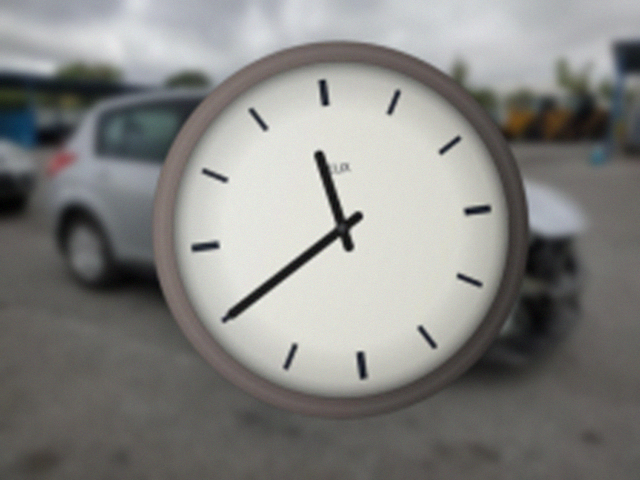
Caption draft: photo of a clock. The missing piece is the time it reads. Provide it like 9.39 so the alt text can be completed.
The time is 11.40
